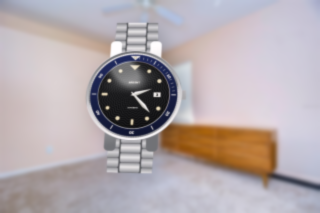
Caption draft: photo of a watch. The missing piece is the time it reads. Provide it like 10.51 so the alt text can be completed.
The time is 2.23
